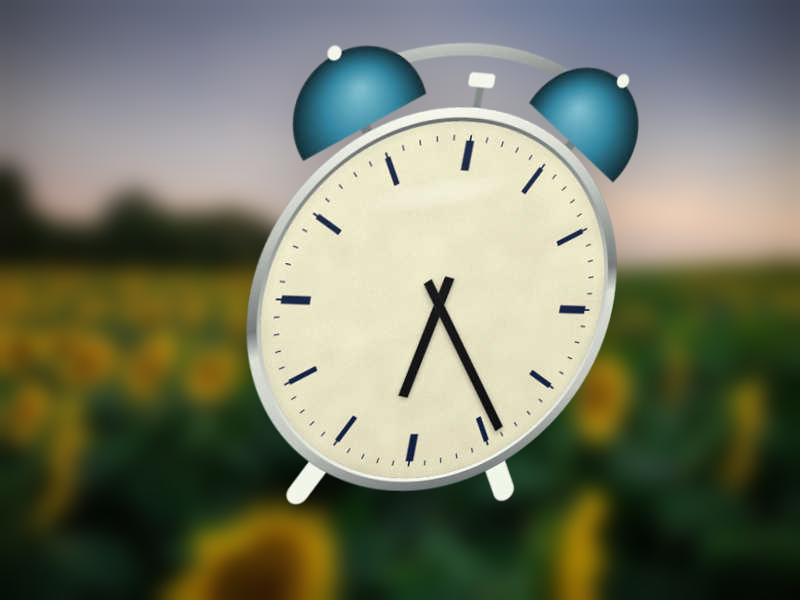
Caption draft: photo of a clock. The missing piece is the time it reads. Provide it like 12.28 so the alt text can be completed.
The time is 6.24
